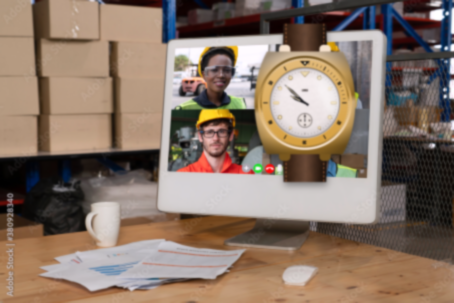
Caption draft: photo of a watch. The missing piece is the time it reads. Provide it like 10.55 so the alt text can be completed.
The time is 9.52
